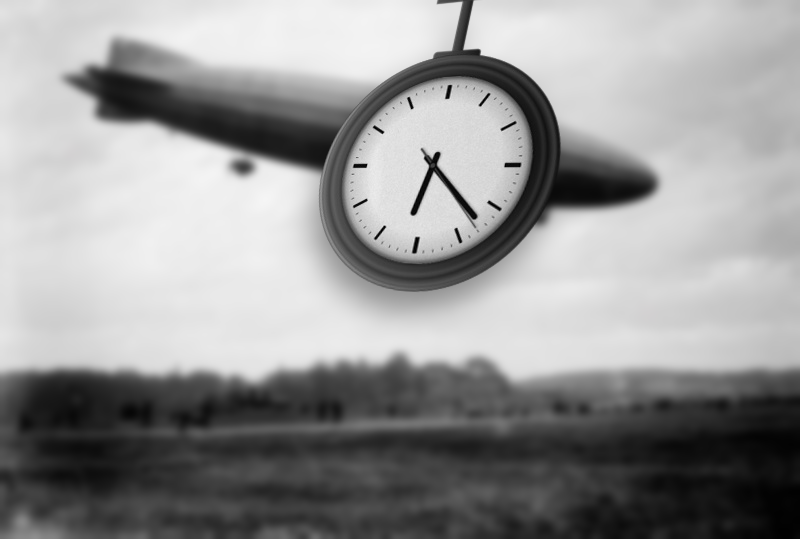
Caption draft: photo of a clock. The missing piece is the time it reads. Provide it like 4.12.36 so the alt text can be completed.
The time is 6.22.23
